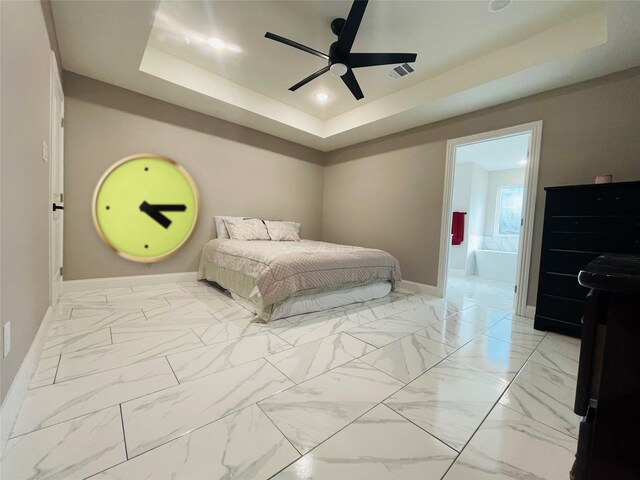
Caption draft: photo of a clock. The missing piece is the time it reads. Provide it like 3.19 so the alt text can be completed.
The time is 4.15
